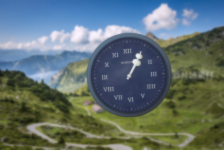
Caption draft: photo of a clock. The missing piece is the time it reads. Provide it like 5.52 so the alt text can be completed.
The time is 1.05
